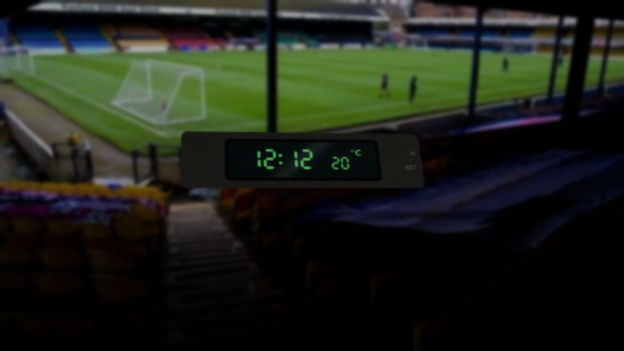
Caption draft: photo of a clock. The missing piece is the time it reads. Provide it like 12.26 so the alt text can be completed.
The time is 12.12
